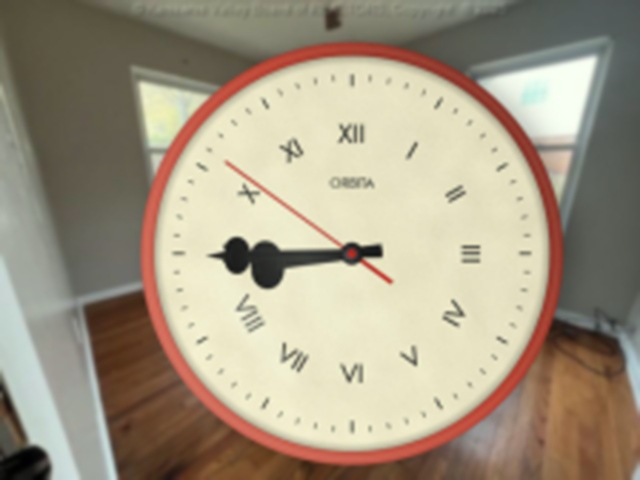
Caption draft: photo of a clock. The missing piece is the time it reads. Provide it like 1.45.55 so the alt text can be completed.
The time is 8.44.51
